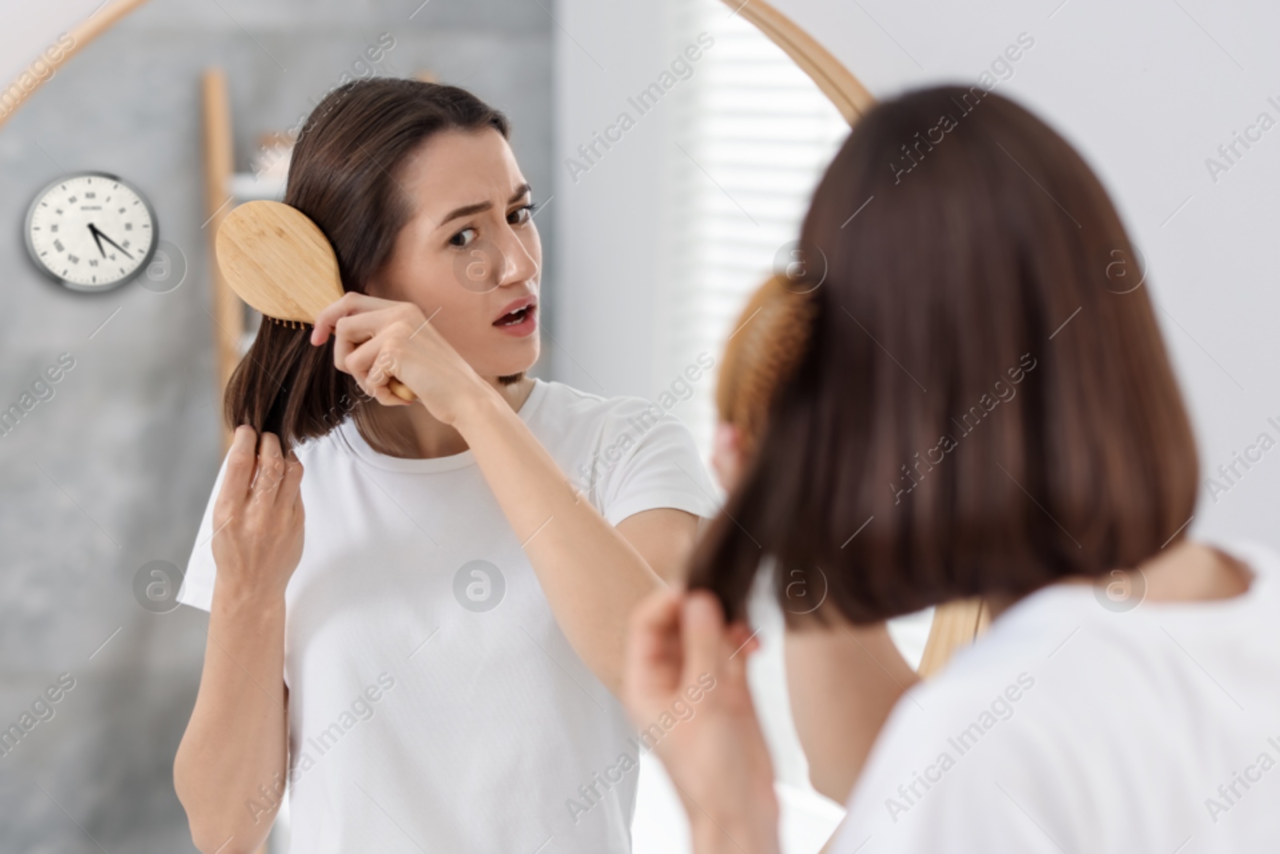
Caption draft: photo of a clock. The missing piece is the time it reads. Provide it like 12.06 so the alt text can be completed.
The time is 5.22
